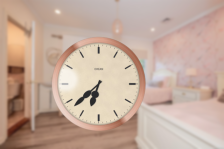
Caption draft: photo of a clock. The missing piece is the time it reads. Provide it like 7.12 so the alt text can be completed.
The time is 6.38
